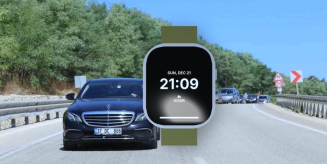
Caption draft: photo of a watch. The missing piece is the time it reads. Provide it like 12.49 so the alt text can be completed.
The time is 21.09
